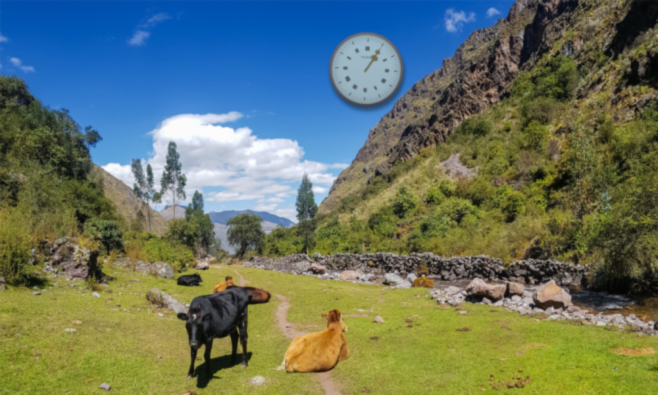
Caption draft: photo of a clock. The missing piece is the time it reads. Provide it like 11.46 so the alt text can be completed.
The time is 1.05
